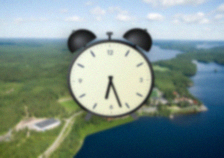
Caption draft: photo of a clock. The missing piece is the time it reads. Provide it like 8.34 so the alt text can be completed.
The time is 6.27
